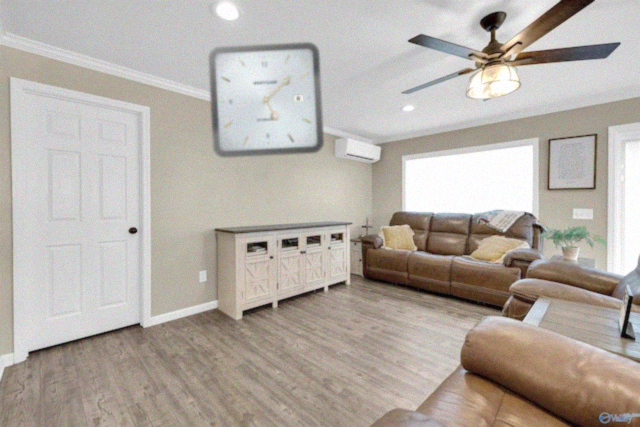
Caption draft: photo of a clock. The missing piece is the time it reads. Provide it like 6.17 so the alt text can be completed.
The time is 5.08
